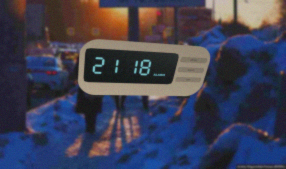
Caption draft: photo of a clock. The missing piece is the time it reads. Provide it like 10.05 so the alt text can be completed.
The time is 21.18
